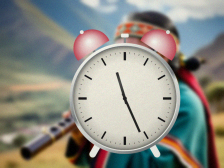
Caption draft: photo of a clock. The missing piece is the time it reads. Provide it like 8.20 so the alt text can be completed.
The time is 11.26
